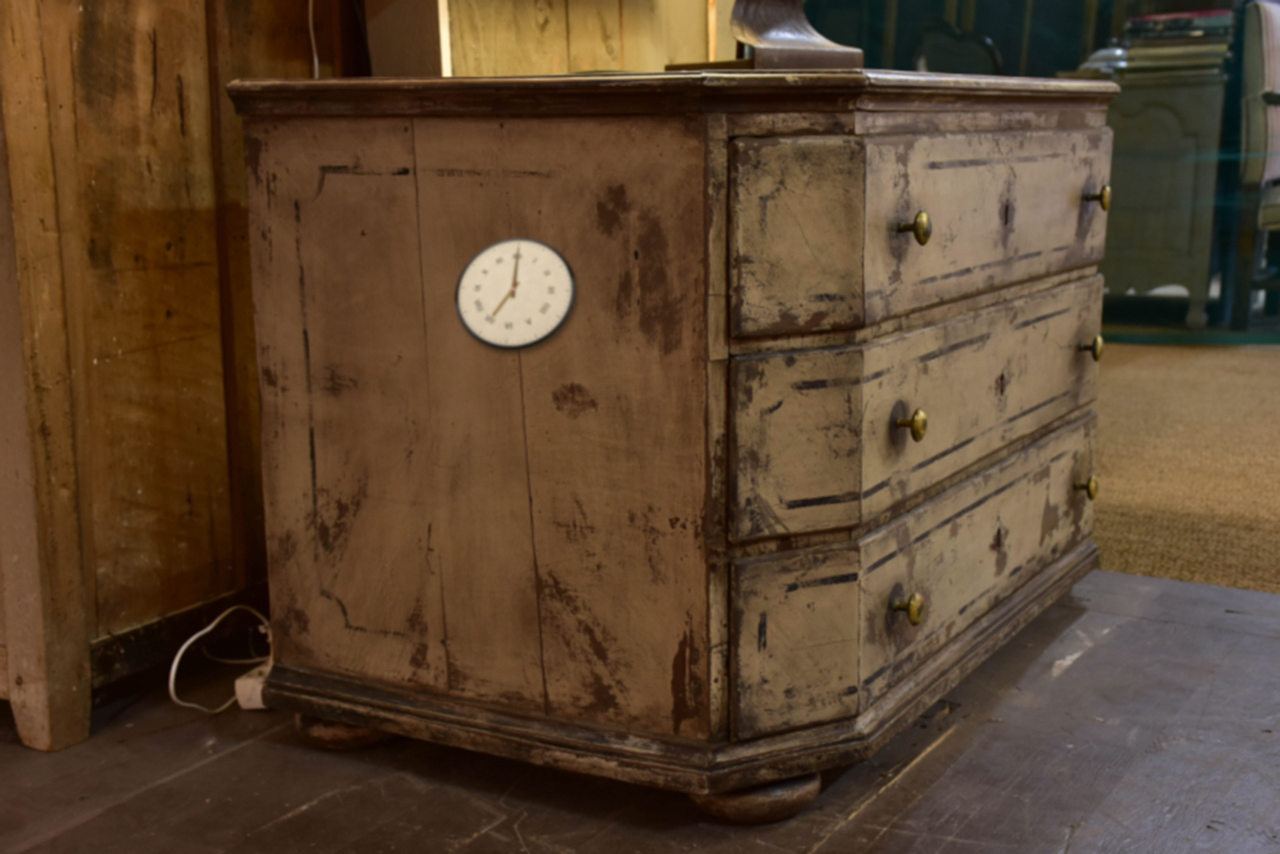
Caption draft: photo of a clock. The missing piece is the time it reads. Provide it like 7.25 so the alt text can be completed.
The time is 7.00
